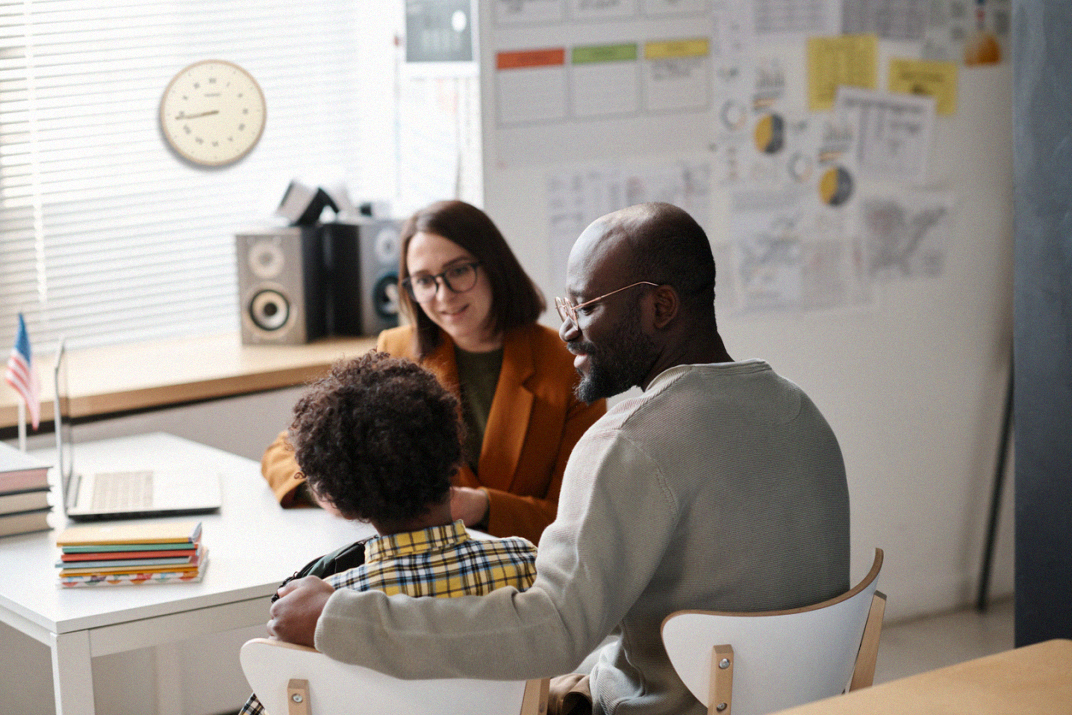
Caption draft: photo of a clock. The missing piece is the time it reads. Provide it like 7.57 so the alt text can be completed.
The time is 8.44
